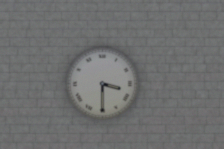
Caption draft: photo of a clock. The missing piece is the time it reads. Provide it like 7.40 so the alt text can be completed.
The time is 3.30
